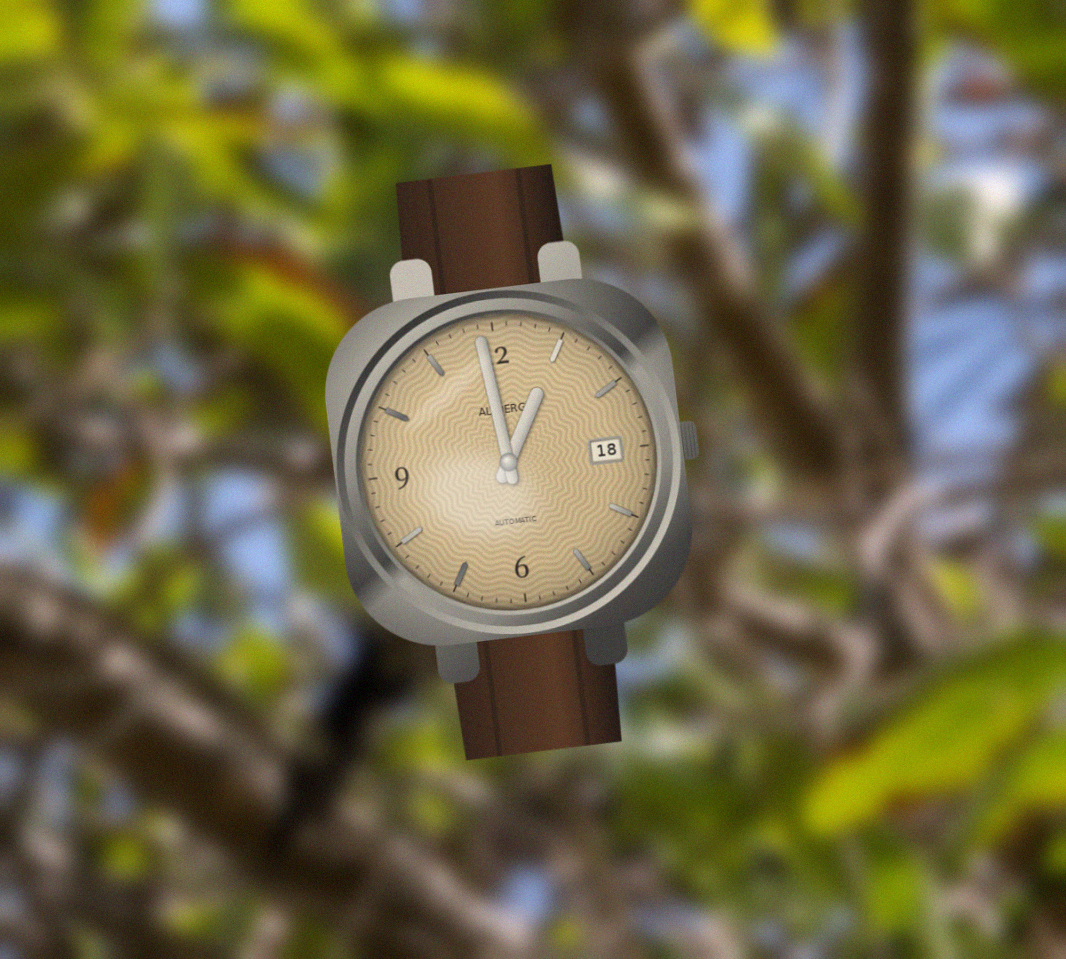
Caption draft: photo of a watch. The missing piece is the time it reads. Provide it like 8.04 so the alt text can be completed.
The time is 12.59
